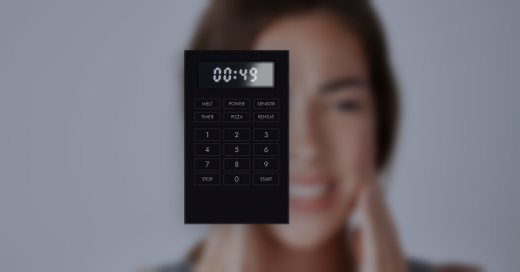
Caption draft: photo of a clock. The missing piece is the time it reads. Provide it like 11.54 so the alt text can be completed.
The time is 0.49
